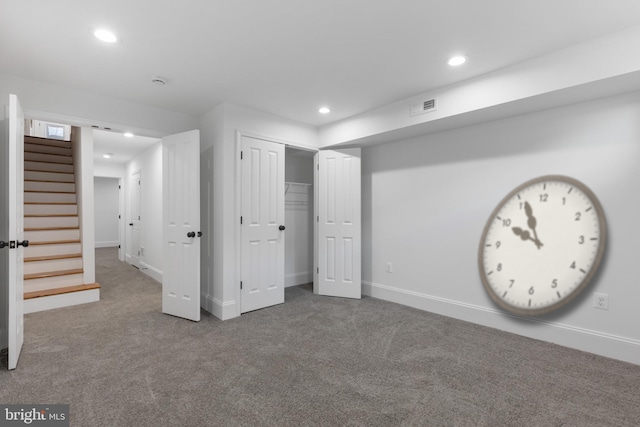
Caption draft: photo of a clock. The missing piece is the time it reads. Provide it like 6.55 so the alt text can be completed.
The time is 9.56
